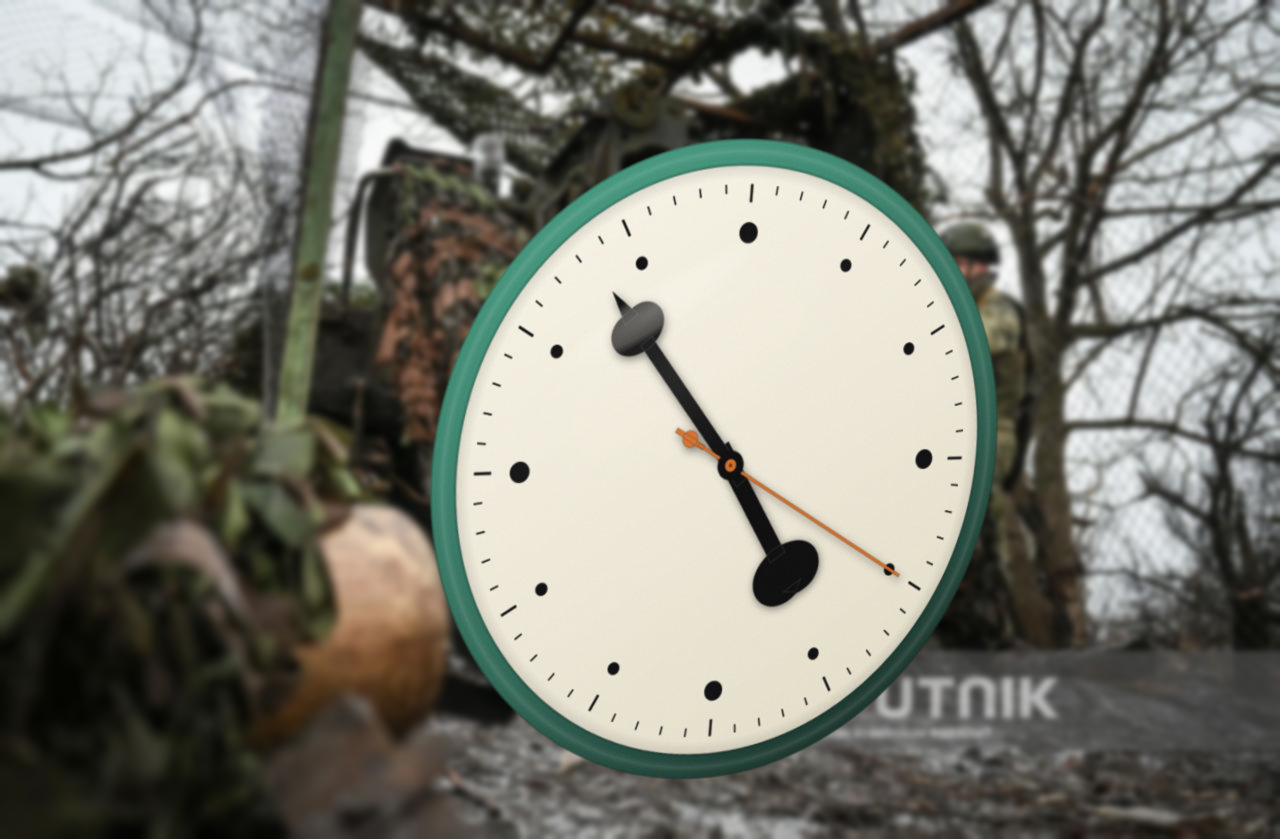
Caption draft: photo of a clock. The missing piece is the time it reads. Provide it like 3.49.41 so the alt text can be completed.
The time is 4.53.20
